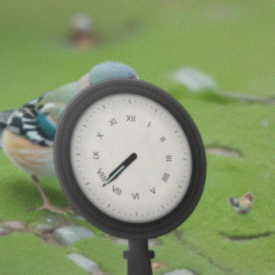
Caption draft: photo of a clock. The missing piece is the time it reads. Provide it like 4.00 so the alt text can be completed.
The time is 7.38
